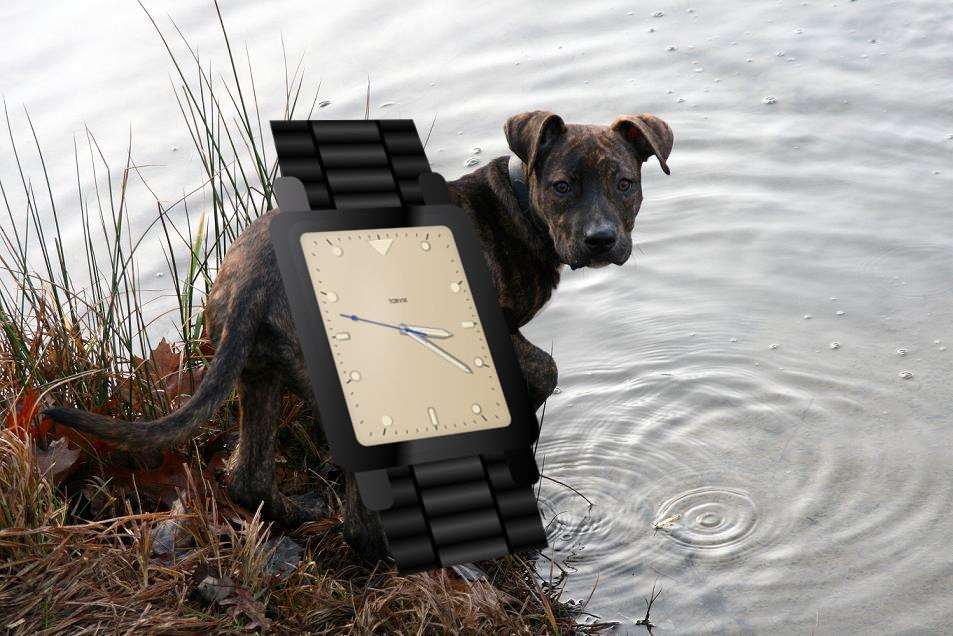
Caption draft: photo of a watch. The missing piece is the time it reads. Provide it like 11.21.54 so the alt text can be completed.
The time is 3.21.48
